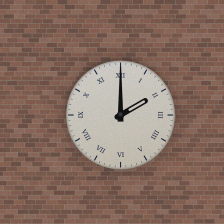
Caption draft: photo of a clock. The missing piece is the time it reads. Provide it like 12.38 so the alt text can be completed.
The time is 2.00
